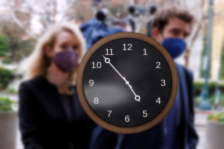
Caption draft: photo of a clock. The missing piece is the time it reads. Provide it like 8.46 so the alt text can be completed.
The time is 4.53
